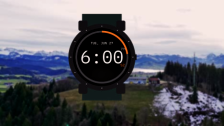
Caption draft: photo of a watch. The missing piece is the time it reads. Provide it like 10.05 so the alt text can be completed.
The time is 6.00
